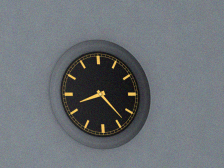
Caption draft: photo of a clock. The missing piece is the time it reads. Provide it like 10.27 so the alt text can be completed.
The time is 8.23
